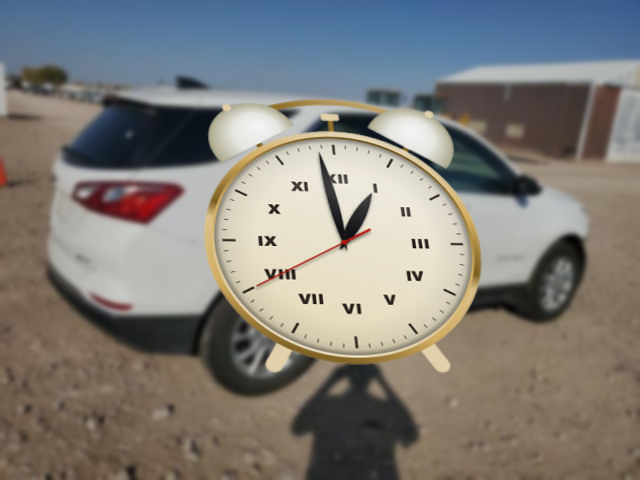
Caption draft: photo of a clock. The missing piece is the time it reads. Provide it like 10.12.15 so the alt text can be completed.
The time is 12.58.40
